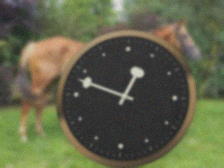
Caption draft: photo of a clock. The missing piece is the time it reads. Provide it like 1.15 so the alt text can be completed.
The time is 12.48
